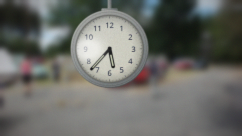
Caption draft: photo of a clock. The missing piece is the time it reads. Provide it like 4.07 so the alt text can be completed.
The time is 5.37
